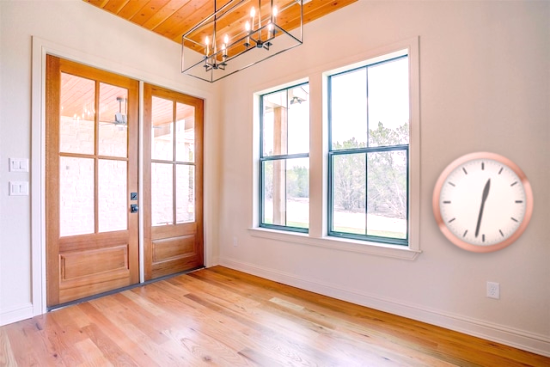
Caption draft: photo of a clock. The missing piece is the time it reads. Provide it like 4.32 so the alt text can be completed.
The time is 12.32
